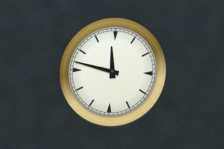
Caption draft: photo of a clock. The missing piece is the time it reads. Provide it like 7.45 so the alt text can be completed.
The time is 11.47
